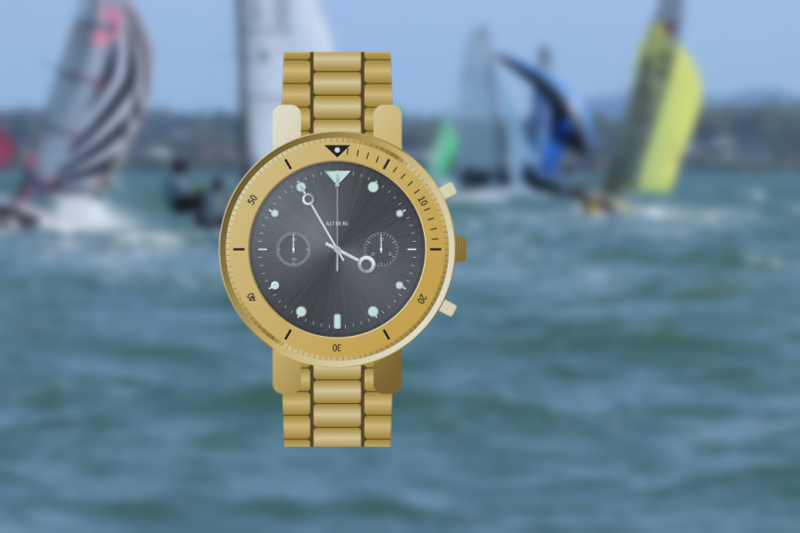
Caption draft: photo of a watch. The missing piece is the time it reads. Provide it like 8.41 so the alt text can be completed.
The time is 3.55
